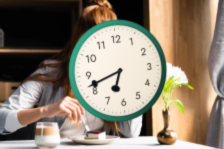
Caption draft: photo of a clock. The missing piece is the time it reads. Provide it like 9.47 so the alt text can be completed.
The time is 6.42
